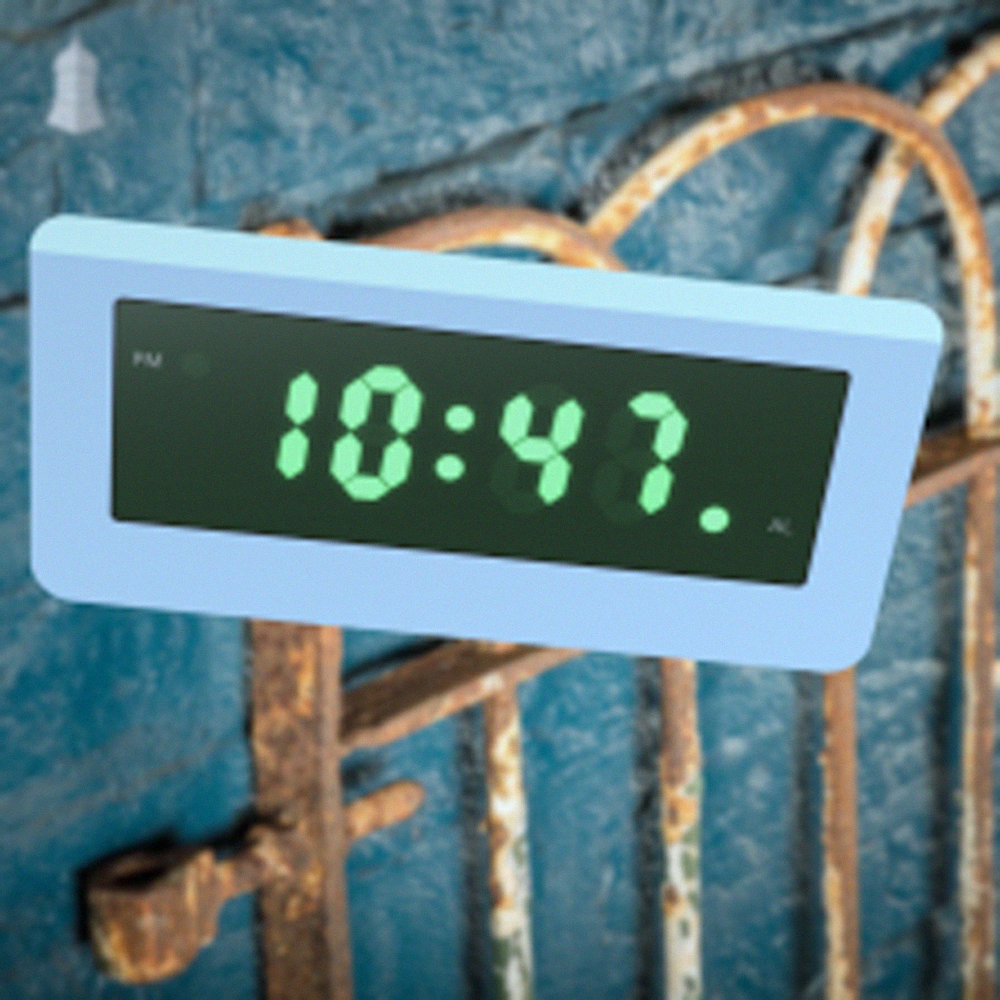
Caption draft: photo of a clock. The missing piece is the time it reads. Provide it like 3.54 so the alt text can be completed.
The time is 10.47
